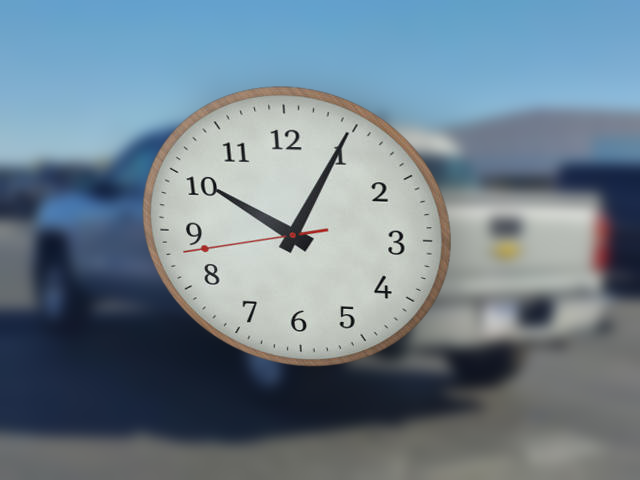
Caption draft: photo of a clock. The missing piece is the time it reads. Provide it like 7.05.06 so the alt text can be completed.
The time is 10.04.43
